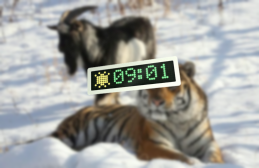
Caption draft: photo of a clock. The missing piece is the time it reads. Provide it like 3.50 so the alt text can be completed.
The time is 9.01
